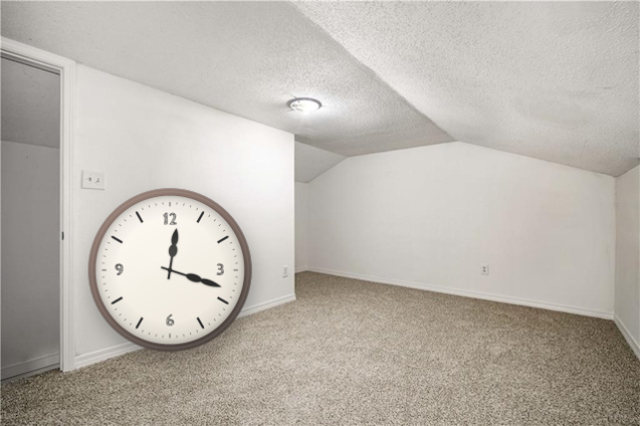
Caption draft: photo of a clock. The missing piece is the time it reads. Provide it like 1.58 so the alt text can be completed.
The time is 12.18
